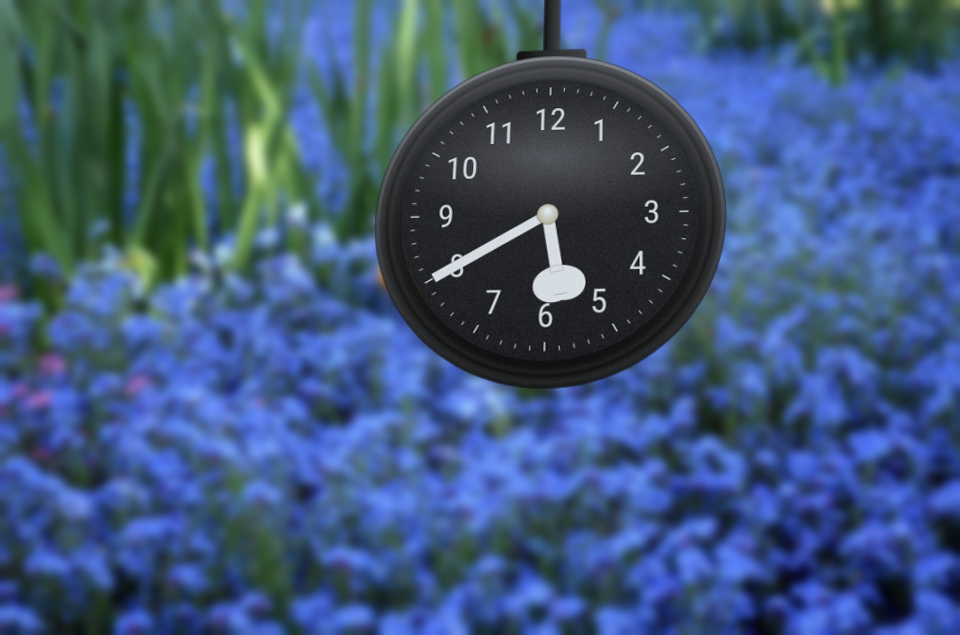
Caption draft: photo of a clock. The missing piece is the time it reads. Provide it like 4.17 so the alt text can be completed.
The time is 5.40
